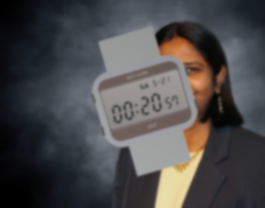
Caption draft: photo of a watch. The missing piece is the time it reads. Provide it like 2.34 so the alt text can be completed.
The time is 0.20
